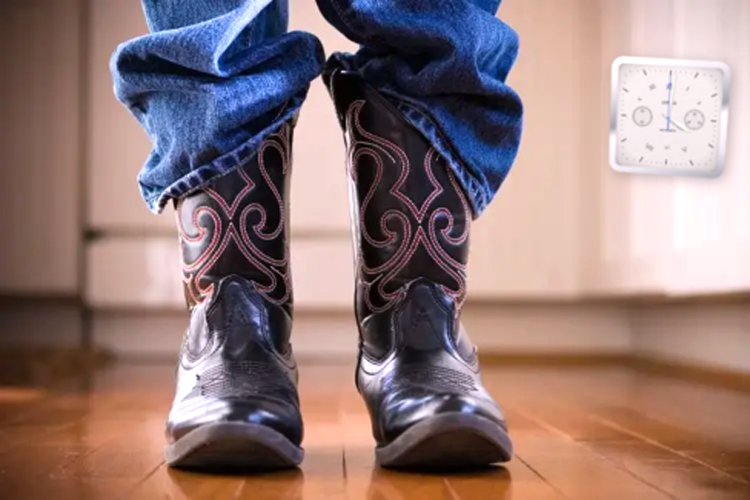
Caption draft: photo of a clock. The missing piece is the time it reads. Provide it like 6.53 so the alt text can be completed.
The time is 4.01
